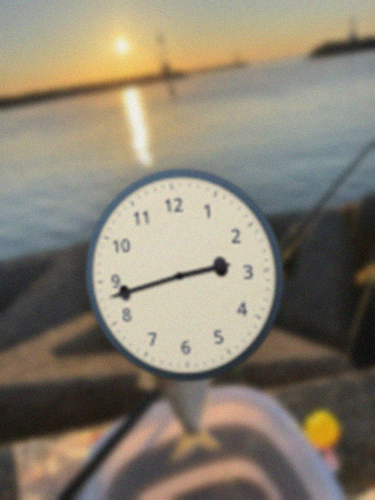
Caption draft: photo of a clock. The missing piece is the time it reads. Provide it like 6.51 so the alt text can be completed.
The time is 2.43
